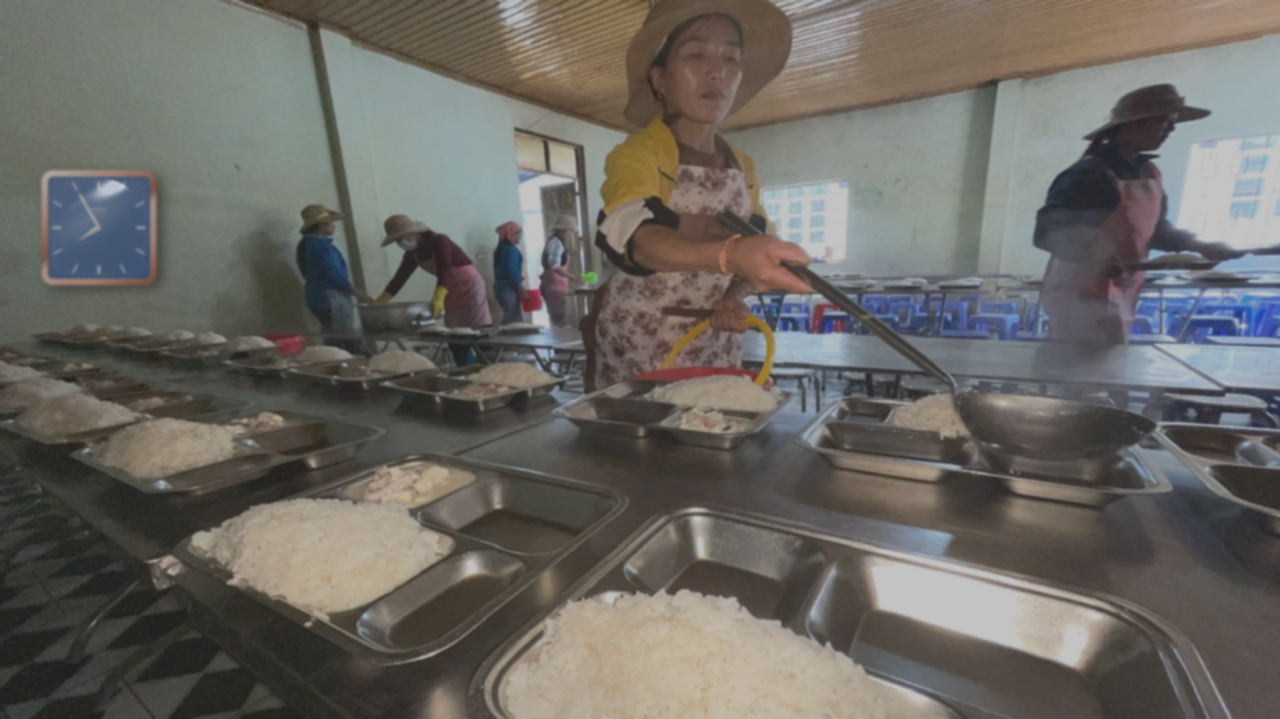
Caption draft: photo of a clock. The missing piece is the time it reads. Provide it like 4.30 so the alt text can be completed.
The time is 7.55
